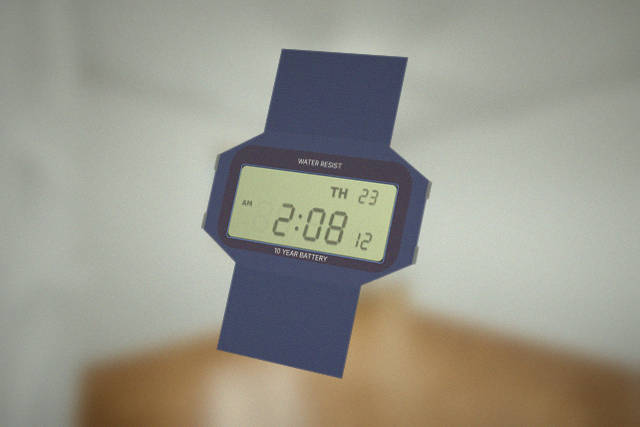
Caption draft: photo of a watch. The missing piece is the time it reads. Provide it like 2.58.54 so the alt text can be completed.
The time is 2.08.12
